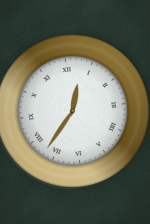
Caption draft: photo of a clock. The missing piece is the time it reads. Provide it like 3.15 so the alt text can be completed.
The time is 12.37
